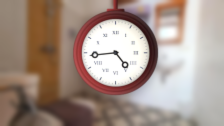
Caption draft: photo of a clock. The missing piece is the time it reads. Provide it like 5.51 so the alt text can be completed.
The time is 4.44
